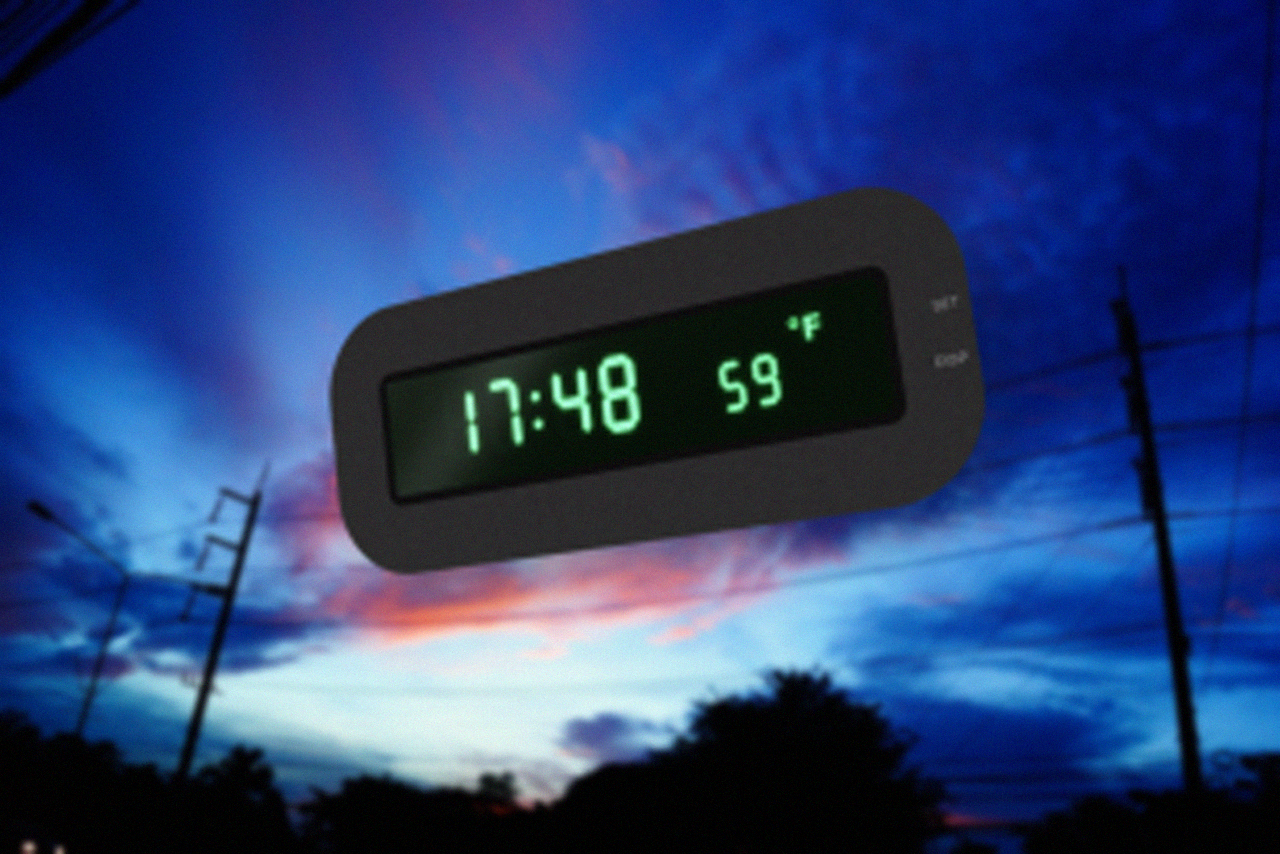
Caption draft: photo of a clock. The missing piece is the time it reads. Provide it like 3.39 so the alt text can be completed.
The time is 17.48
